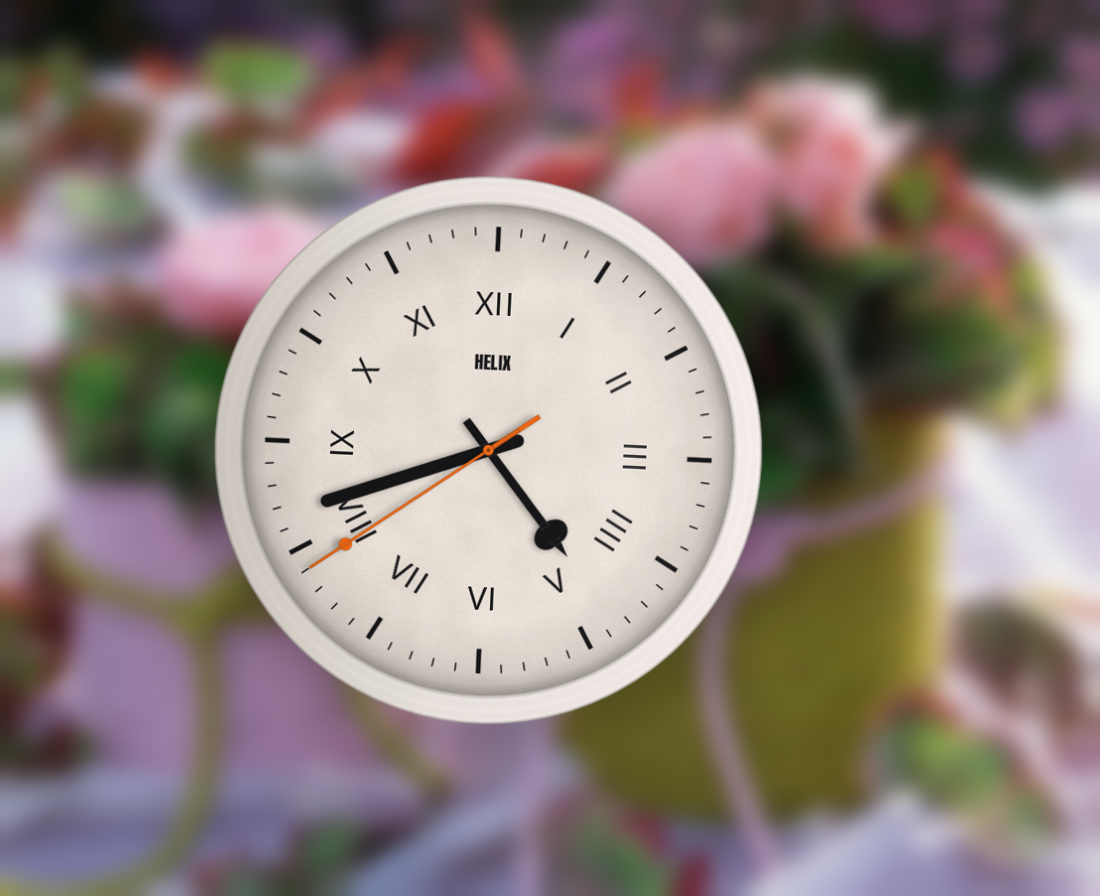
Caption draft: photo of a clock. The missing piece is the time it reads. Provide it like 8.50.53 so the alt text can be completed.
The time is 4.41.39
